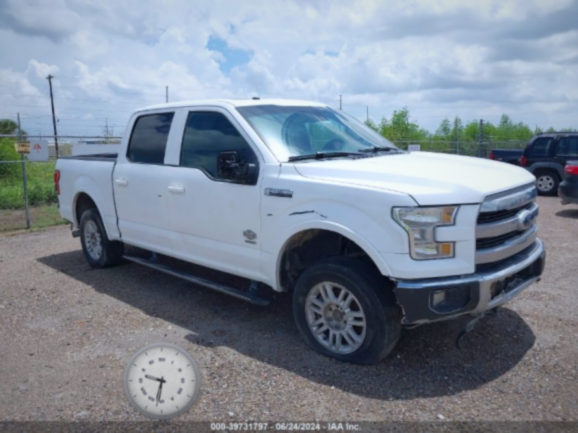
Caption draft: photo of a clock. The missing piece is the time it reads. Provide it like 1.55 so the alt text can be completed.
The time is 9.32
